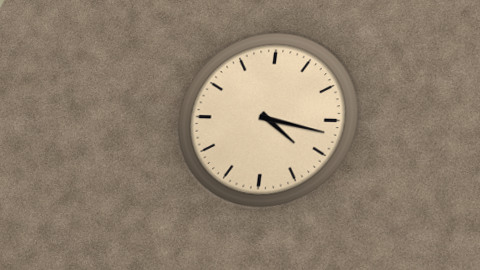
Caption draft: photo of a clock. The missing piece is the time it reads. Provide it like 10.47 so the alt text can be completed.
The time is 4.17
